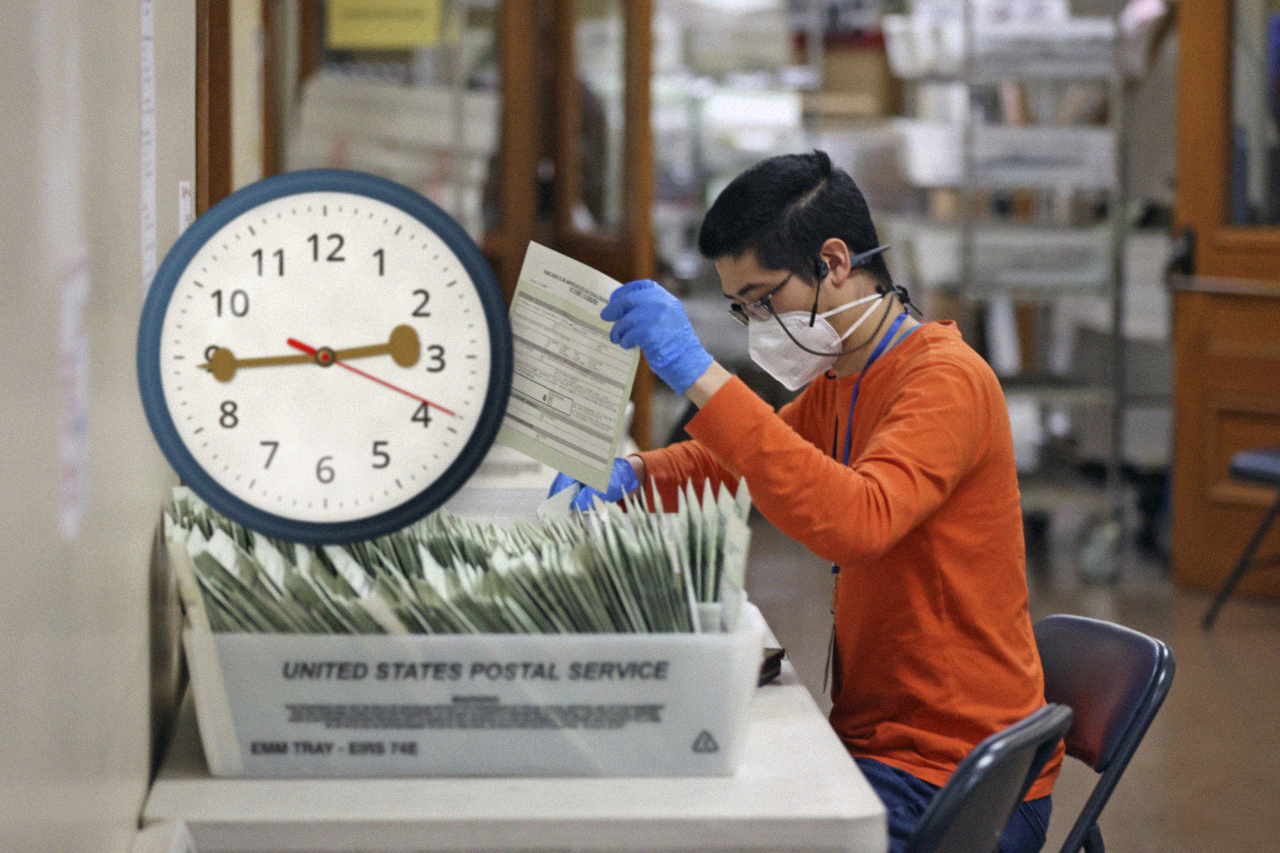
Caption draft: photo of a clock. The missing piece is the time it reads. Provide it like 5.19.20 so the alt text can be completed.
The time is 2.44.19
